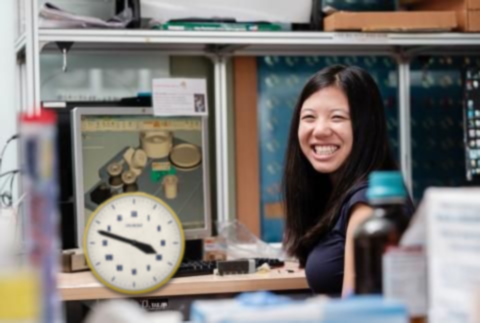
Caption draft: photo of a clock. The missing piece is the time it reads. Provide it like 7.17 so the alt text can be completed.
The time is 3.48
